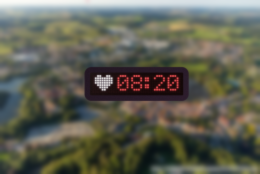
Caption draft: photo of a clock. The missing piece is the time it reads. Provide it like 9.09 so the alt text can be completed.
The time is 8.20
